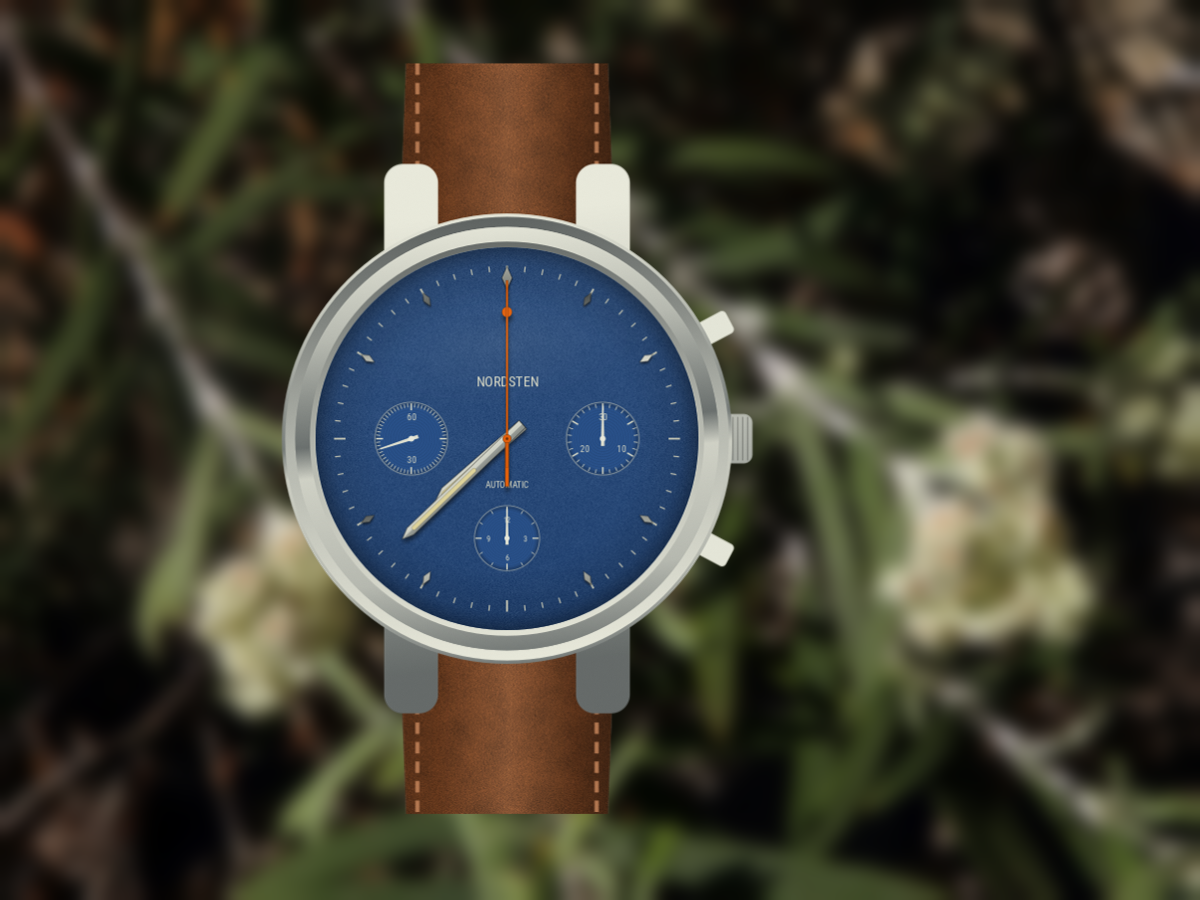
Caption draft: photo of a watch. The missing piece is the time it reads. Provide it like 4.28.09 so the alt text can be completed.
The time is 7.37.42
